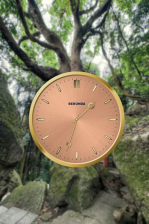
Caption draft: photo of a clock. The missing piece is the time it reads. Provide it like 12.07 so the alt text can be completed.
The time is 1.33
